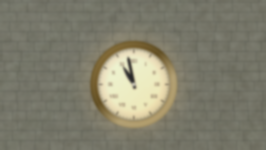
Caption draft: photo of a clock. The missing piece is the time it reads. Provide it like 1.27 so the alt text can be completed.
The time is 10.58
